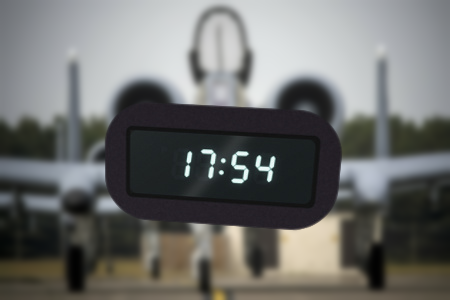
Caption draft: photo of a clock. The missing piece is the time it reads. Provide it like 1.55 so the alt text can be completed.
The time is 17.54
